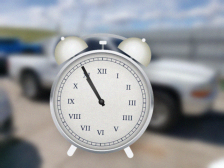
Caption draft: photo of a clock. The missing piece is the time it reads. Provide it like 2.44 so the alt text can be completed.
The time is 10.55
